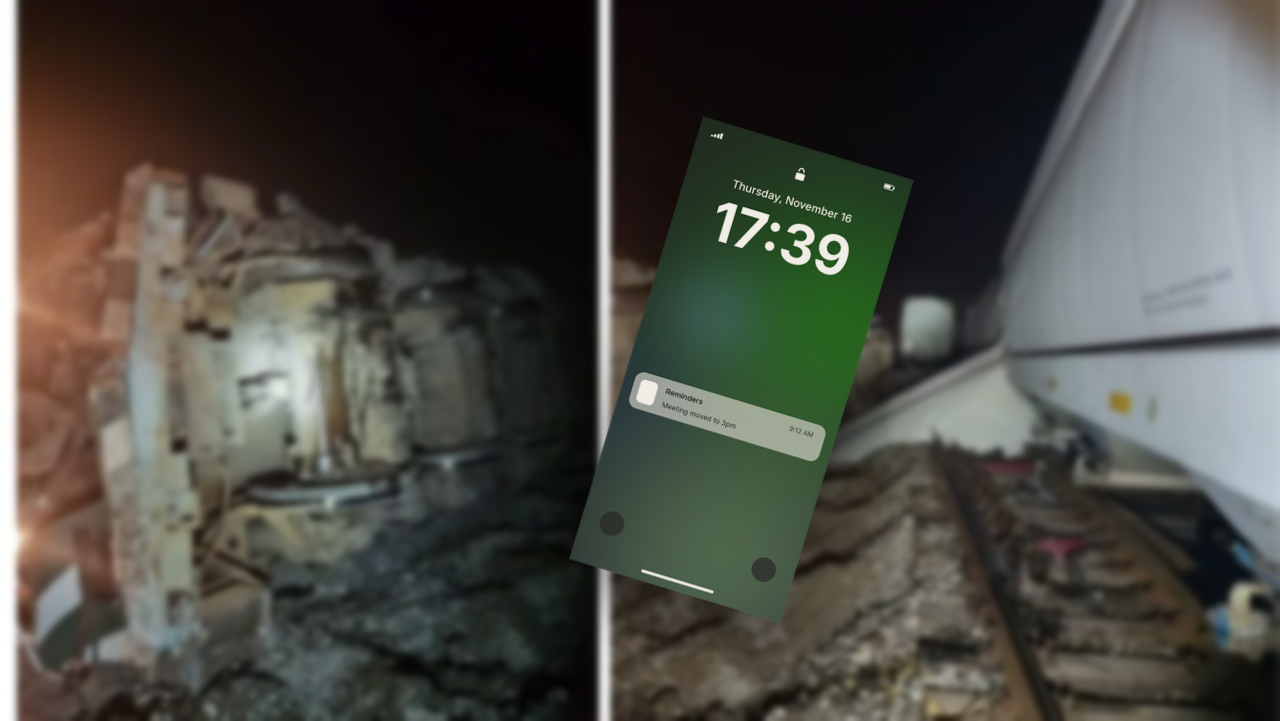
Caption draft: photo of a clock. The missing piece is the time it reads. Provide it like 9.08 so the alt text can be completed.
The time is 17.39
